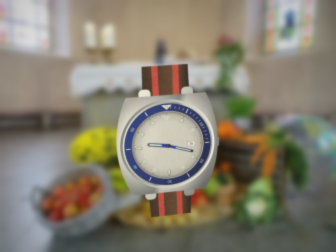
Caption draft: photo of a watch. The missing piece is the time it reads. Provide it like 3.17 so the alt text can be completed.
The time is 9.18
